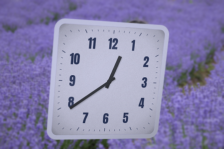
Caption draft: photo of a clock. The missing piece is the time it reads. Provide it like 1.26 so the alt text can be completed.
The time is 12.39
